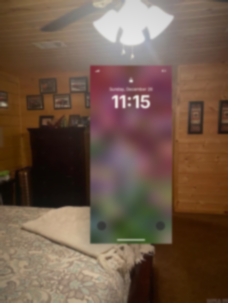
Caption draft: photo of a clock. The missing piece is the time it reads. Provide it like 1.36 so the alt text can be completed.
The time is 11.15
